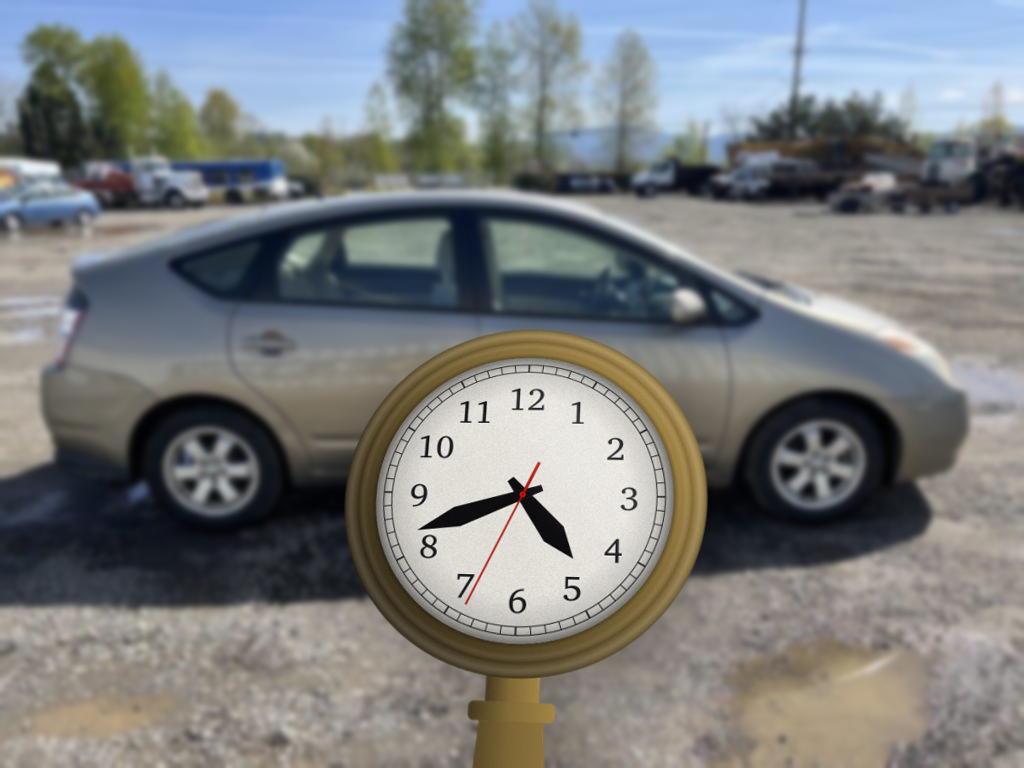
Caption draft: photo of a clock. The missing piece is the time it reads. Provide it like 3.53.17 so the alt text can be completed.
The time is 4.41.34
